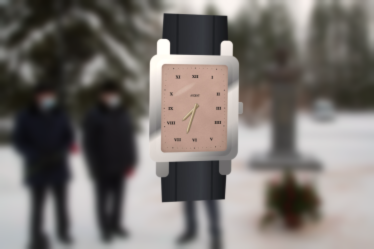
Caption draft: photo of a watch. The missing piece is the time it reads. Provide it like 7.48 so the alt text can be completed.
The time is 7.33
